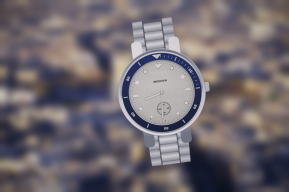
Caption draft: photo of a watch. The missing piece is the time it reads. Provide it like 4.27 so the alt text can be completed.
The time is 8.31
